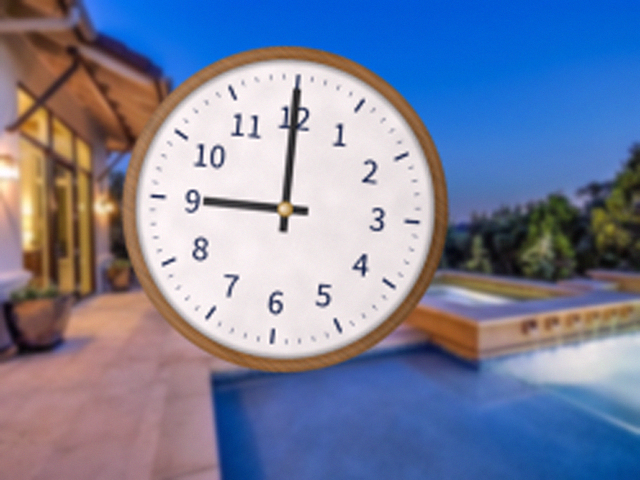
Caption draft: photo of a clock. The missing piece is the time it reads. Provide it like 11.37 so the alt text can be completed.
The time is 9.00
